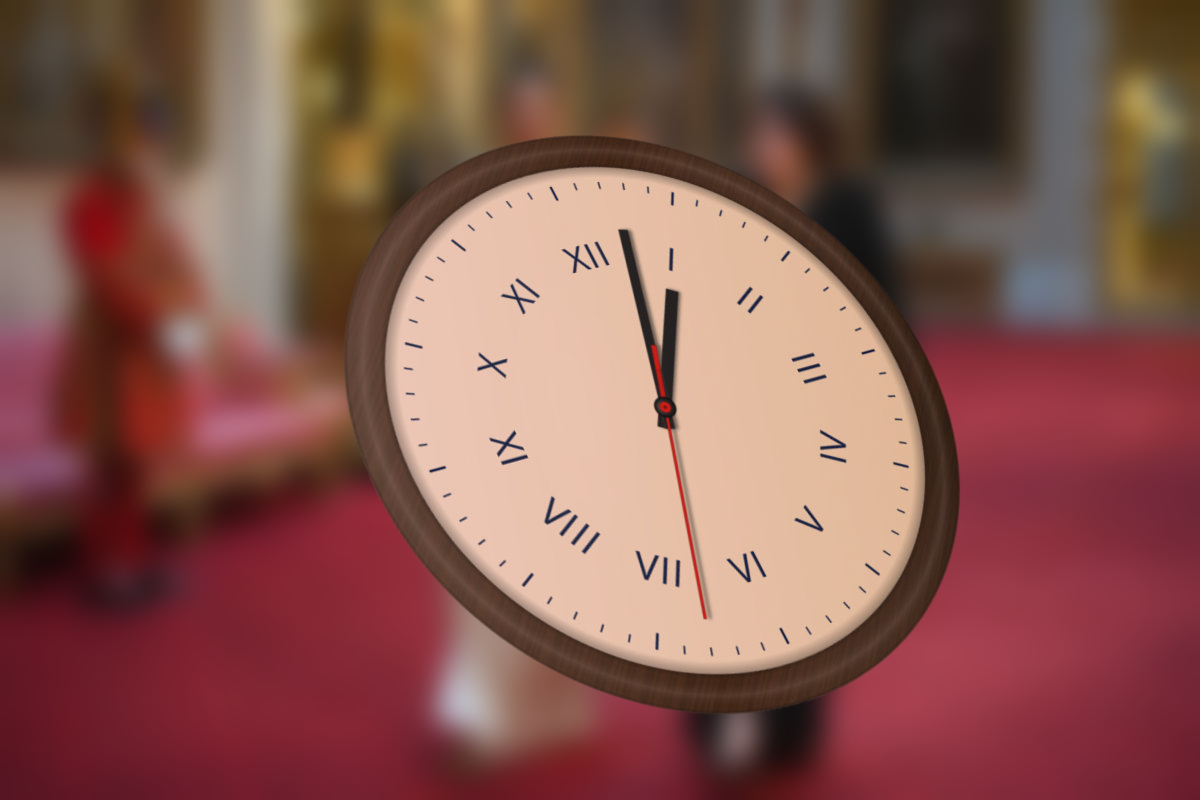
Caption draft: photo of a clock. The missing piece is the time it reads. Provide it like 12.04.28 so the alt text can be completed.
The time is 1.02.33
